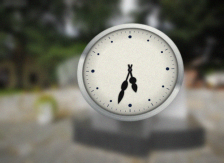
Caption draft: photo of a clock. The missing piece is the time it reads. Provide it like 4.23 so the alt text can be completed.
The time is 5.33
